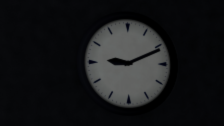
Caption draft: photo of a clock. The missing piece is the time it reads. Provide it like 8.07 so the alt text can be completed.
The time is 9.11
